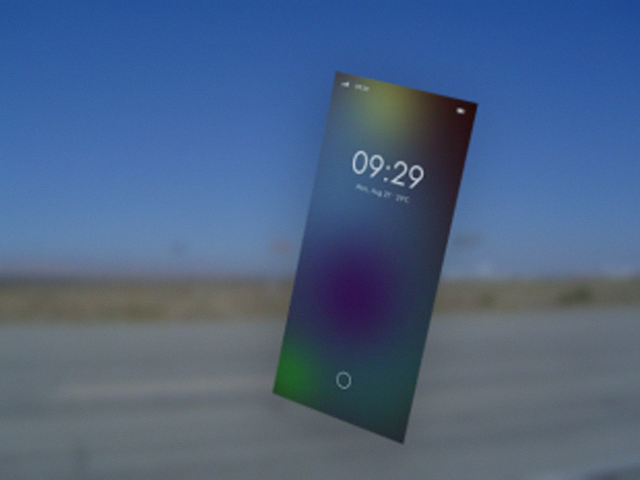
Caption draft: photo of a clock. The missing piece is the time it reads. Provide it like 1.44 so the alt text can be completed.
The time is 9.29
